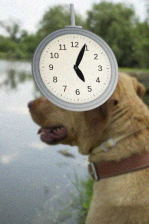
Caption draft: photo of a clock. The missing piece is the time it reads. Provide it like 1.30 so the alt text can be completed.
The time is 5.04
